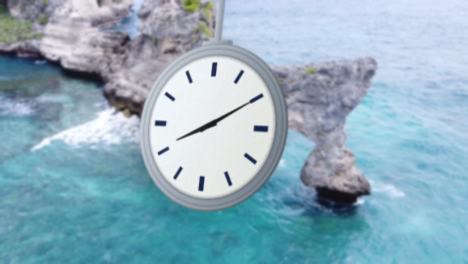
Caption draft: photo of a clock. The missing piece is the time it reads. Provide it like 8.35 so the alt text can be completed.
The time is 8.10
